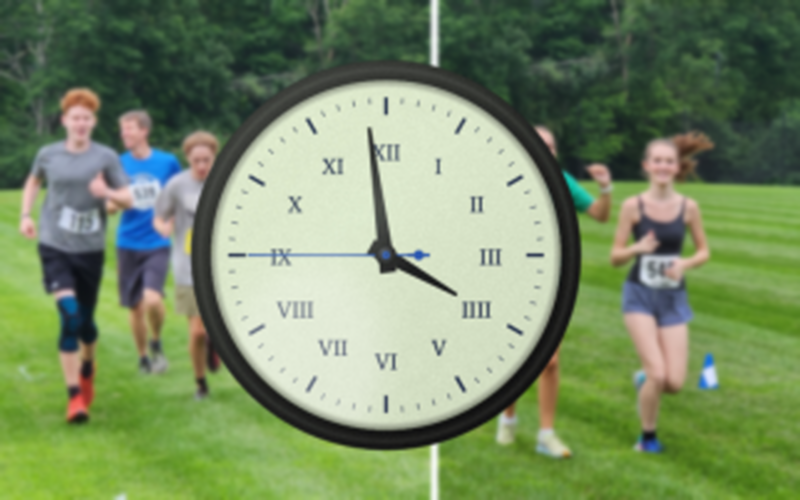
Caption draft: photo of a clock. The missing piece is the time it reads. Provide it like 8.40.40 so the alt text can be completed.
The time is 3.58.45
